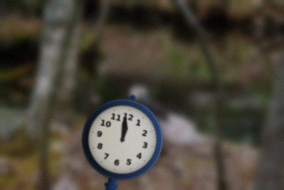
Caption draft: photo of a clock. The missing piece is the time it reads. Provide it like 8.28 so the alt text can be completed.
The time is 11.59
